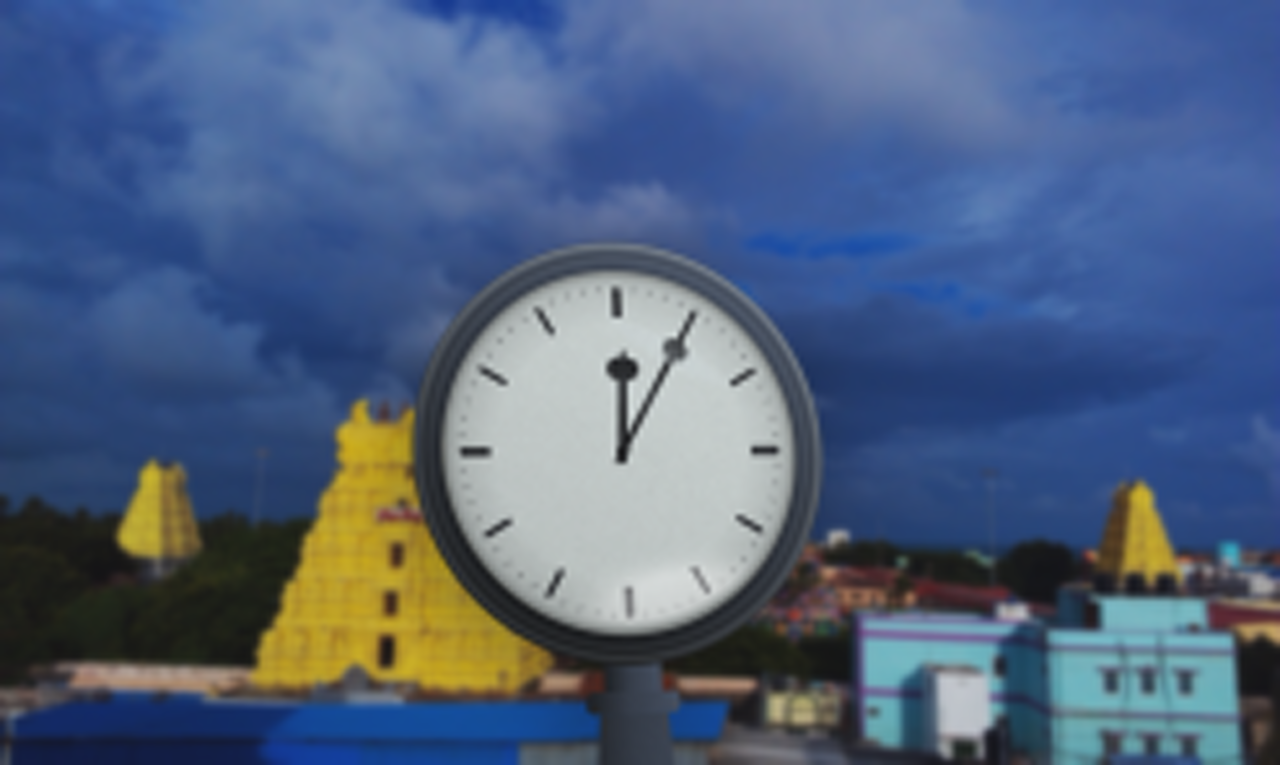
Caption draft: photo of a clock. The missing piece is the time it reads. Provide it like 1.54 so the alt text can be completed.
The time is 12.05
